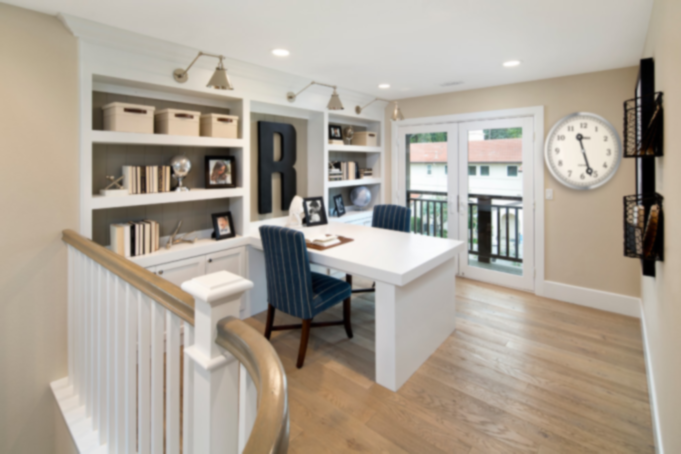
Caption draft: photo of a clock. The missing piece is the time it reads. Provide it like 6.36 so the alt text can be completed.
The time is 11.27
